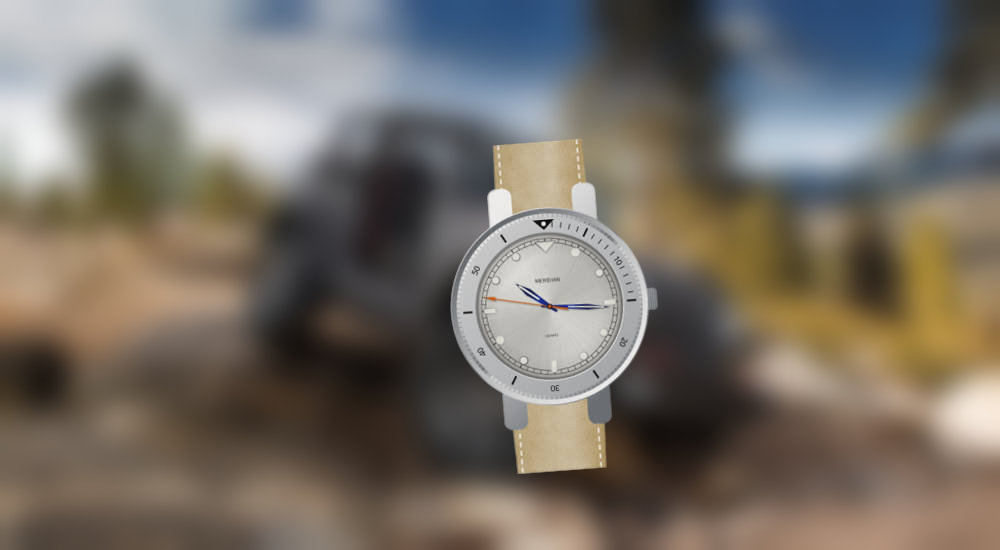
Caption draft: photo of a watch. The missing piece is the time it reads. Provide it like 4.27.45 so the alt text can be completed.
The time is 10.15.47
